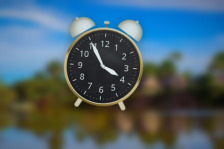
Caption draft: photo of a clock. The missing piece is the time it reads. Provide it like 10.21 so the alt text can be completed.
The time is 3.55
